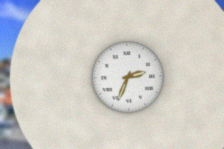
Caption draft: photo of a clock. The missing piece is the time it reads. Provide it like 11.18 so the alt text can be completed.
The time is 2.34
